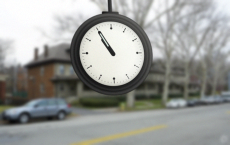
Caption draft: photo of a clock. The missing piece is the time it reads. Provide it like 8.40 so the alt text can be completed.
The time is 10.55
